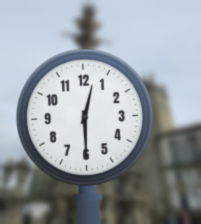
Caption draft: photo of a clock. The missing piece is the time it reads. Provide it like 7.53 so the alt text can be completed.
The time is 12.30
